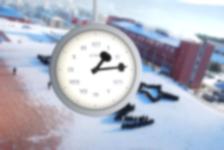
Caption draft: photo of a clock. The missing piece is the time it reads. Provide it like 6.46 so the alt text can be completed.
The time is 1.14
